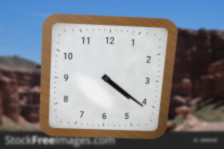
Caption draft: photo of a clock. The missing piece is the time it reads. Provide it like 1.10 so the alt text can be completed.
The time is 4.21
